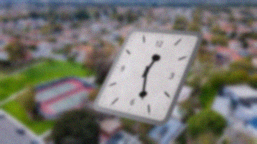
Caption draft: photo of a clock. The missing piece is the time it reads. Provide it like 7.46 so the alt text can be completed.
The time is 12.27
